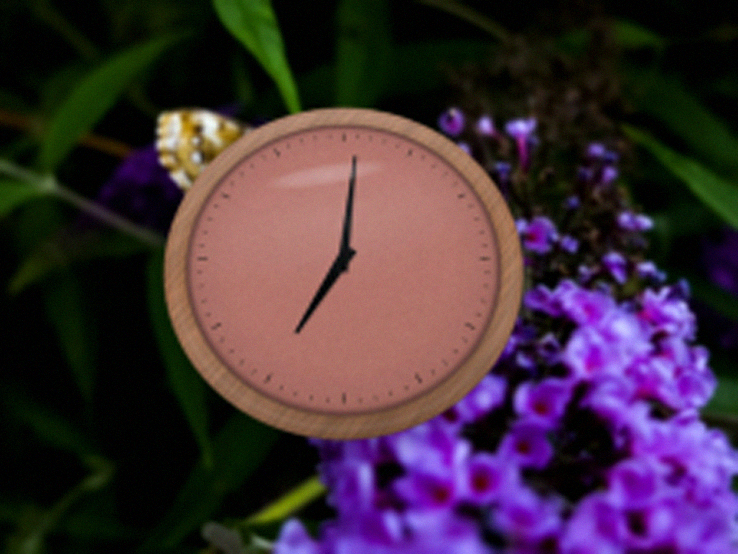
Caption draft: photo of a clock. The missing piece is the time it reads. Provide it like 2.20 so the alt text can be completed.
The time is 7.01
